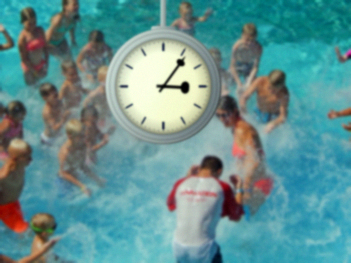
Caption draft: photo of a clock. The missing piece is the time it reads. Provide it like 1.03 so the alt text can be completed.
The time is 3.06
